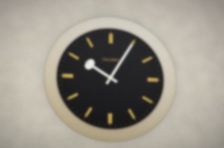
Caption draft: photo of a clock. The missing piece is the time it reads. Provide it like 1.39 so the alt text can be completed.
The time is 10.05
